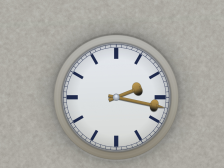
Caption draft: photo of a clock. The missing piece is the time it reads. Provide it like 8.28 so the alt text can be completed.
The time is 2.17
